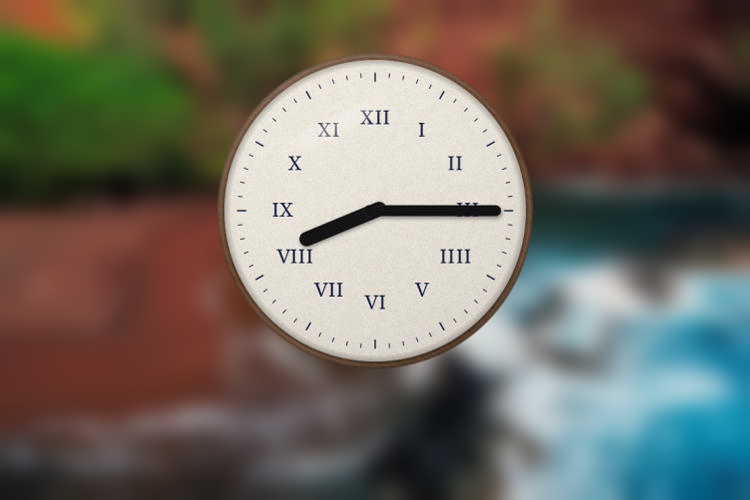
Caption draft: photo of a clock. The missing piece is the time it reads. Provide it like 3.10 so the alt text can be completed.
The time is 8.15
